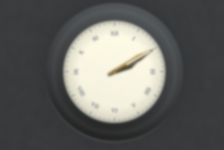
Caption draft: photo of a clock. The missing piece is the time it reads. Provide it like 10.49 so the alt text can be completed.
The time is 2.10
